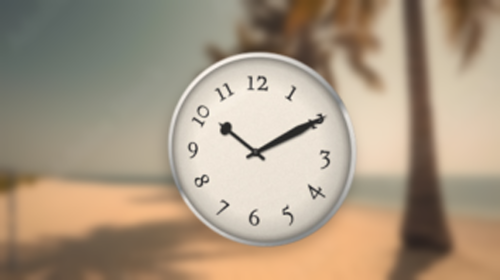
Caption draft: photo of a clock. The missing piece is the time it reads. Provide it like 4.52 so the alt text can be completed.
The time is 10.10
